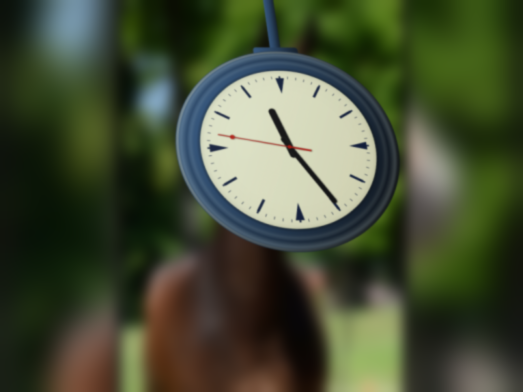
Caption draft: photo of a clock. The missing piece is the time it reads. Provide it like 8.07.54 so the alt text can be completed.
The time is 11.24.47
